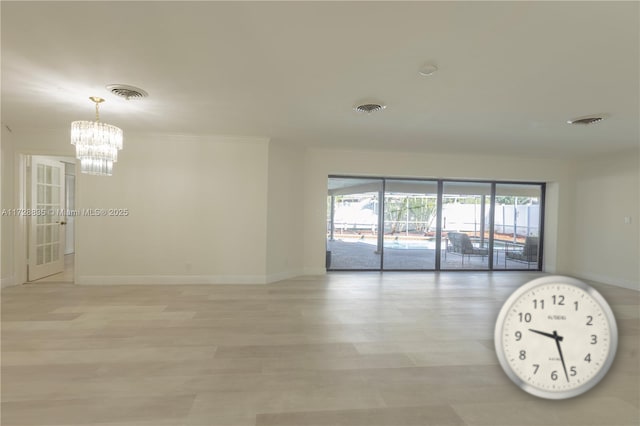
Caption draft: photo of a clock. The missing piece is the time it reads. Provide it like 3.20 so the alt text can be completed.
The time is 9.27
